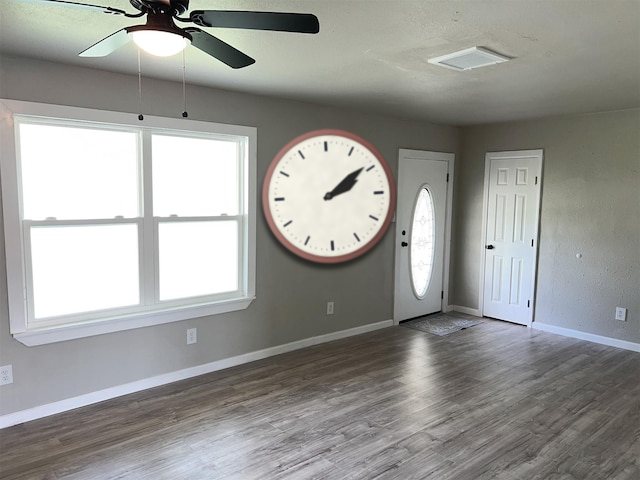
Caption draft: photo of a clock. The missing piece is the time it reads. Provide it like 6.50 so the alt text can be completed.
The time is 2.09
